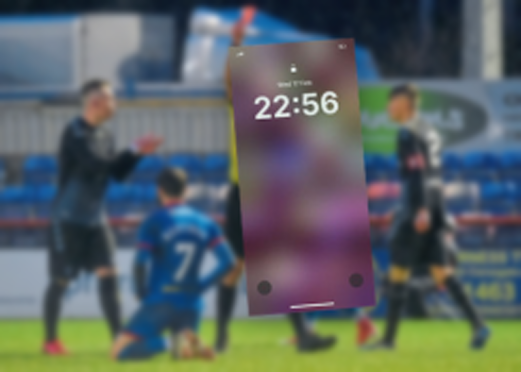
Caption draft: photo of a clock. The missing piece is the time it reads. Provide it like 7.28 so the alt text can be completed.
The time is 22.56
